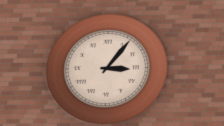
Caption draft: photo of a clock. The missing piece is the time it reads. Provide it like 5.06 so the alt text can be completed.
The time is 3.06
